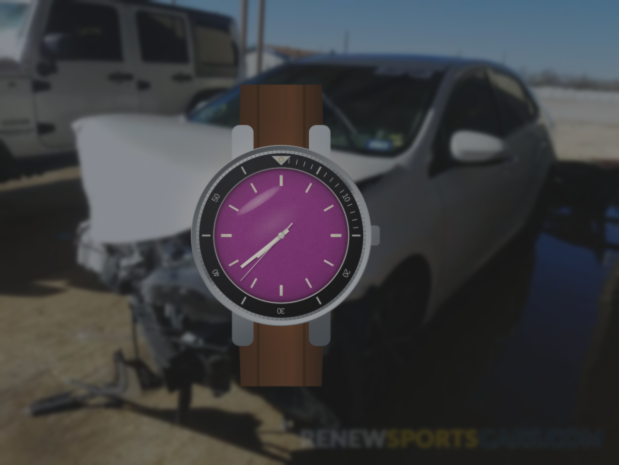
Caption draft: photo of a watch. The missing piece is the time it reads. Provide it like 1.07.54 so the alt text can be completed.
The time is 7.38.37
